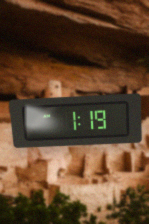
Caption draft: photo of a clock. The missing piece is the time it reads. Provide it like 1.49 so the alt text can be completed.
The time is 1.19
